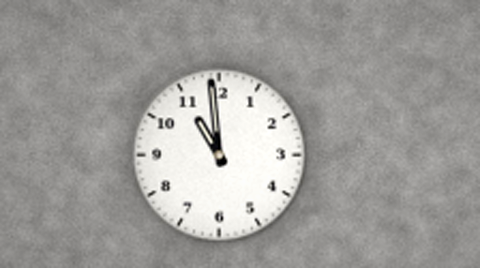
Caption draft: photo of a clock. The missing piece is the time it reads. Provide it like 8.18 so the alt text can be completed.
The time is 10.59
